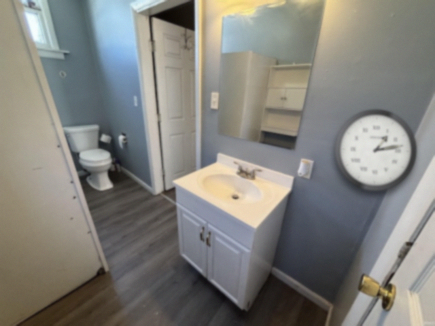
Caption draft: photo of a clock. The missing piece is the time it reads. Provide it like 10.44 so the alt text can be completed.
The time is 1.13
